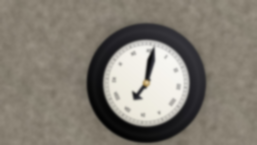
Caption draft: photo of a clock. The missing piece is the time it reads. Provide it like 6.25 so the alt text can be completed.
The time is 7.01
